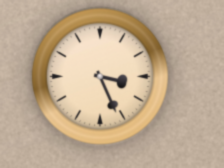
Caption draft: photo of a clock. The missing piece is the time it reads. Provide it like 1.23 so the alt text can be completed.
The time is 3.26
